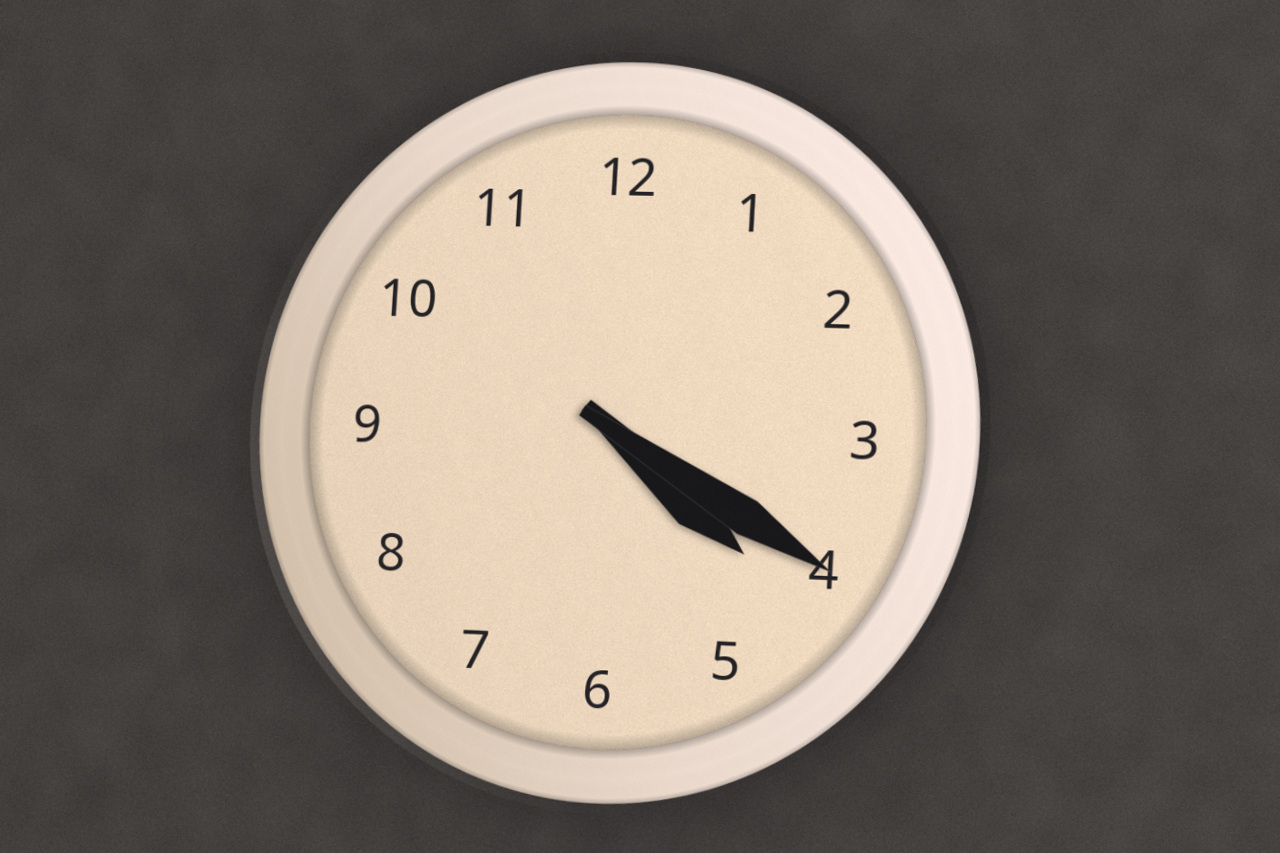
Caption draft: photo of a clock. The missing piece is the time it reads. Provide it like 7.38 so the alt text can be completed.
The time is 4.20
